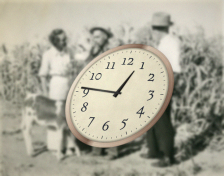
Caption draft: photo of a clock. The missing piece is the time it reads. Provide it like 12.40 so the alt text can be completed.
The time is 12.46
